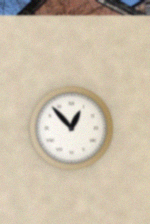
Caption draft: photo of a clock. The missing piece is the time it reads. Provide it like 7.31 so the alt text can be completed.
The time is 12.53
